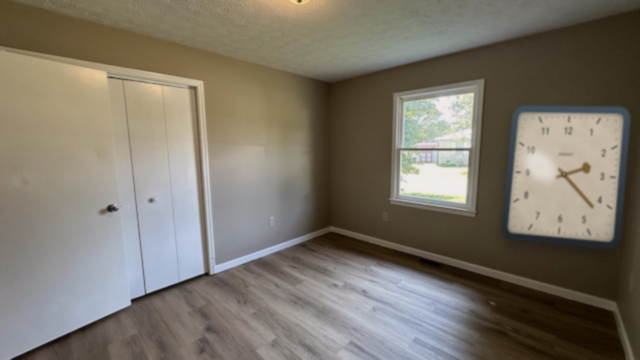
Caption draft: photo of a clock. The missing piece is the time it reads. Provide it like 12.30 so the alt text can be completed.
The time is 2.22
